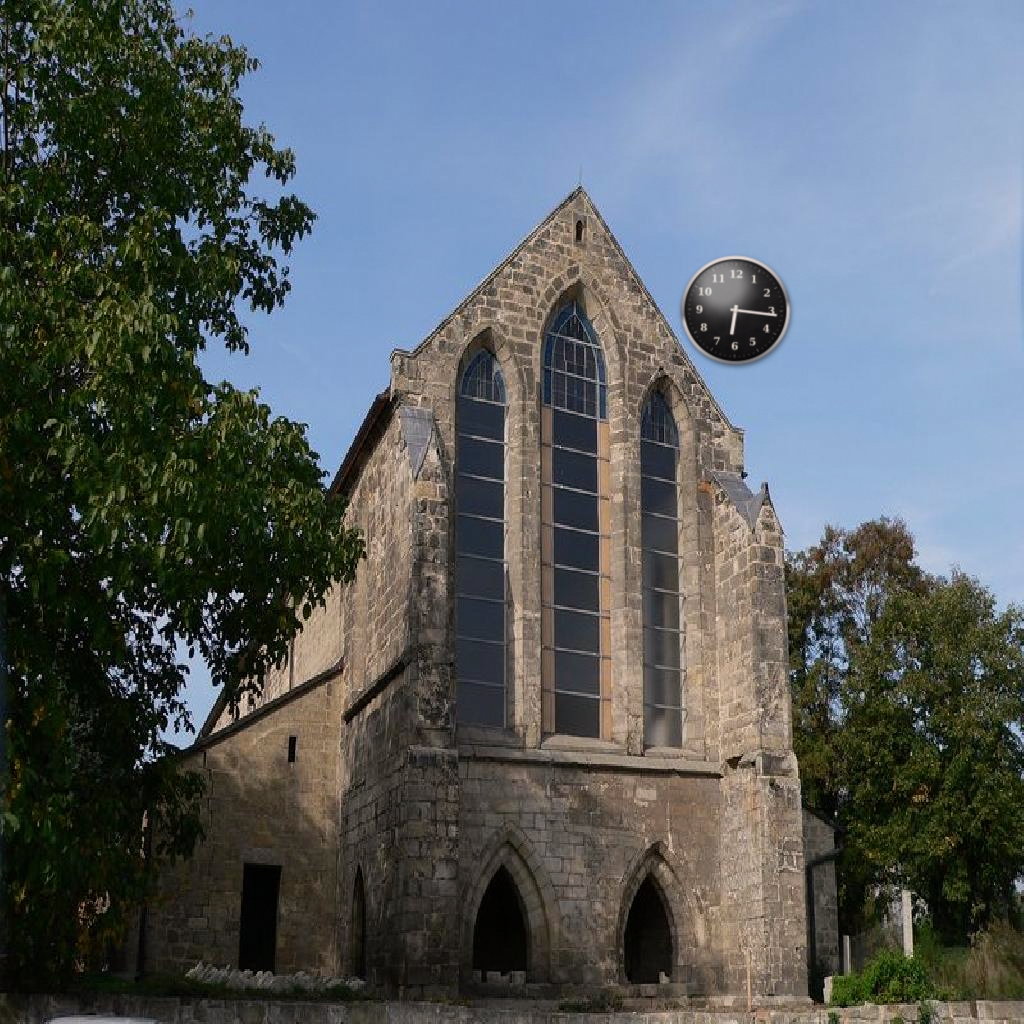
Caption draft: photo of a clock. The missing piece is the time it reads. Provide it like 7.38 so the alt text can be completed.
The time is 6.16
